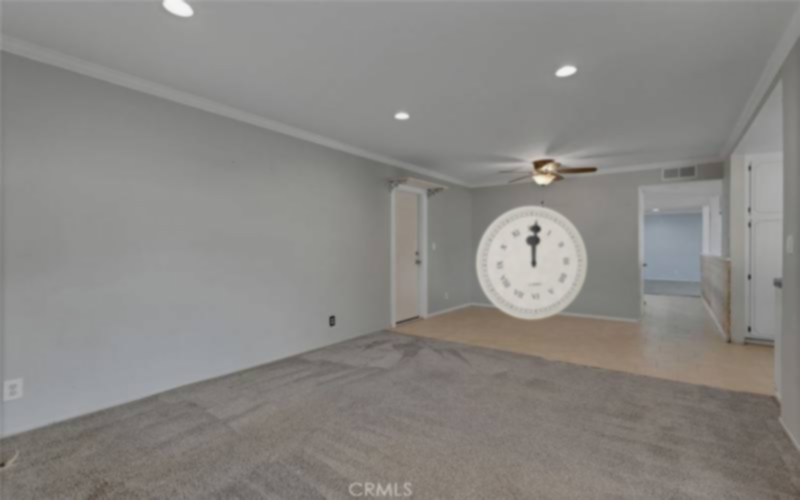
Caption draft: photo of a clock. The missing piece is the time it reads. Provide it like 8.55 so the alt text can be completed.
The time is 12.01
